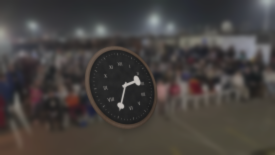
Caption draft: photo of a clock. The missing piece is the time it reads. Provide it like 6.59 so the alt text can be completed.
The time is 2.35
